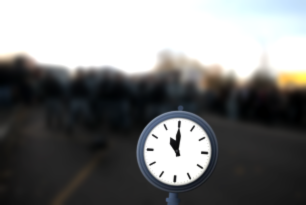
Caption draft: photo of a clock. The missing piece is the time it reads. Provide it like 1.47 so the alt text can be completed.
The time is 11.00
